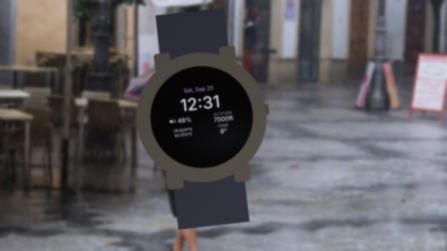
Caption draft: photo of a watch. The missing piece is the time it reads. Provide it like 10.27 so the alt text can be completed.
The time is 12.31
